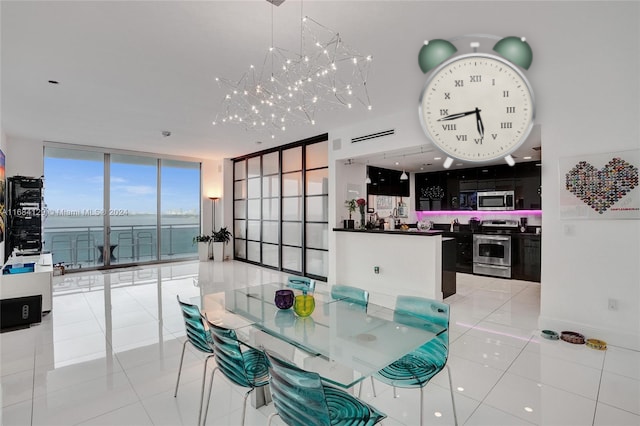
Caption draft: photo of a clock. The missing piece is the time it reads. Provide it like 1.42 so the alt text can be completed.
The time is 5.43
